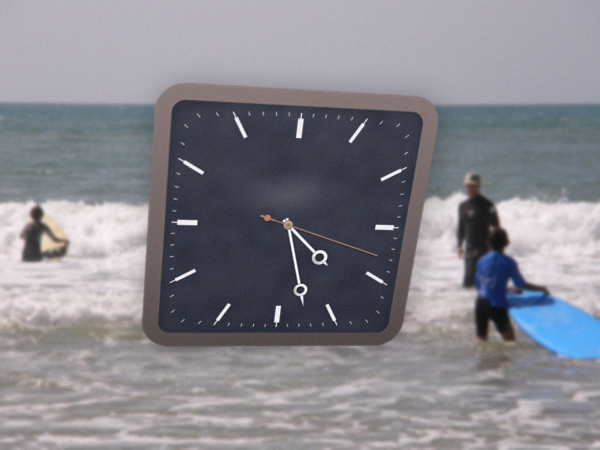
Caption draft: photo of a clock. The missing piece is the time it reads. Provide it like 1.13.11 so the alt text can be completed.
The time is 4.27.18
